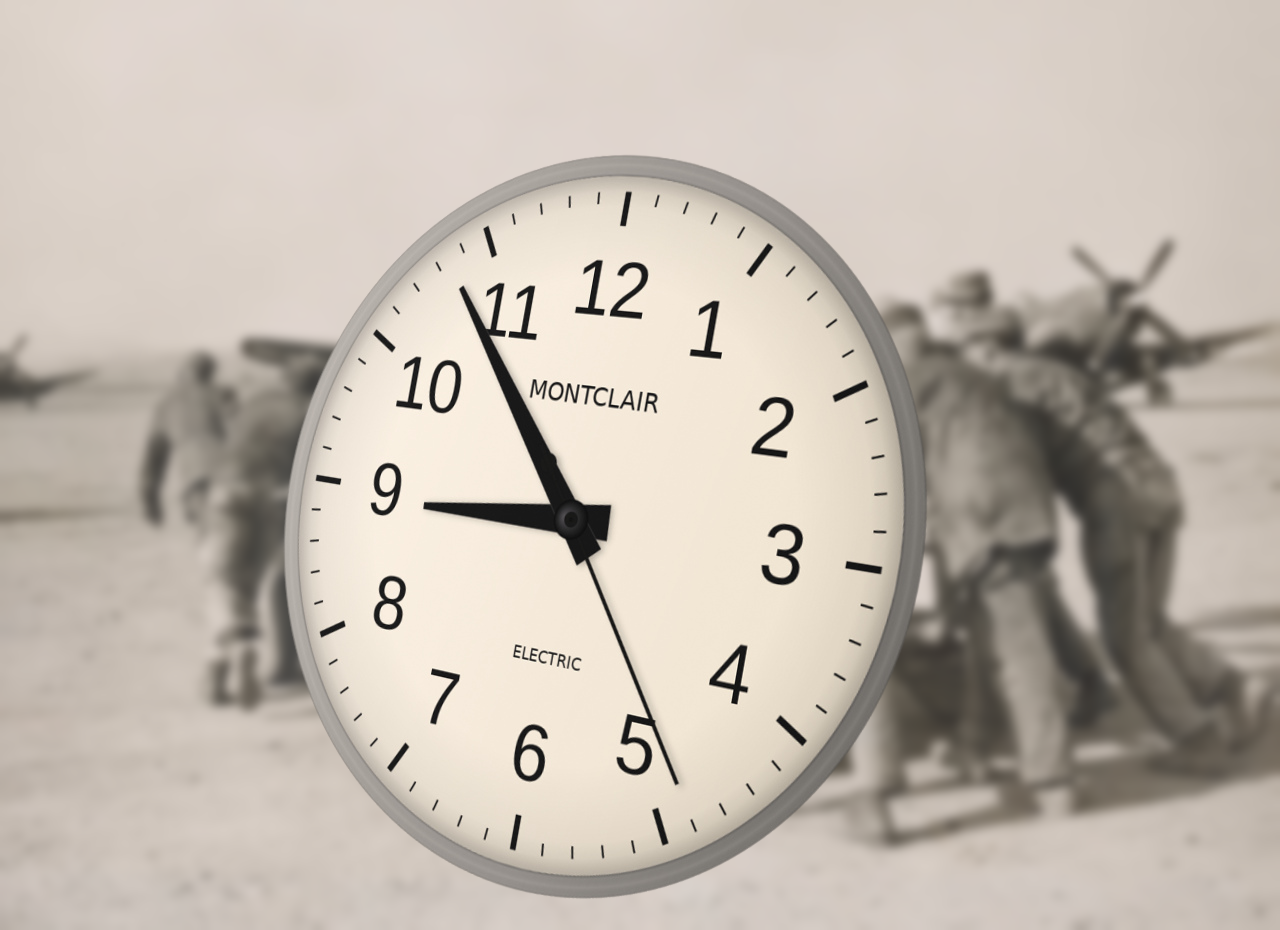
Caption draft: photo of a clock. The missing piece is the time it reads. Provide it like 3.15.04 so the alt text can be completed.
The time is 8.53.24
